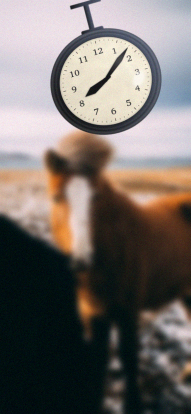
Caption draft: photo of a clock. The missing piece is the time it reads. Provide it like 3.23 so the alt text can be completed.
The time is 8.08
